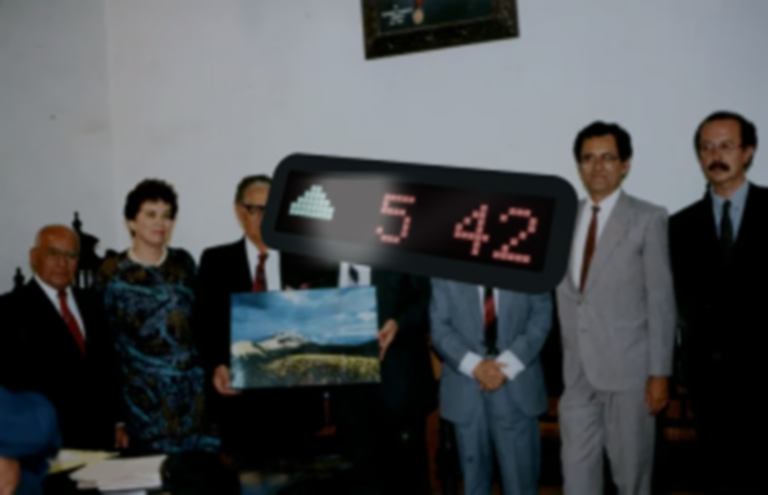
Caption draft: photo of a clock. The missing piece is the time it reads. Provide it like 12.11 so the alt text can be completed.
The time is 5.42
